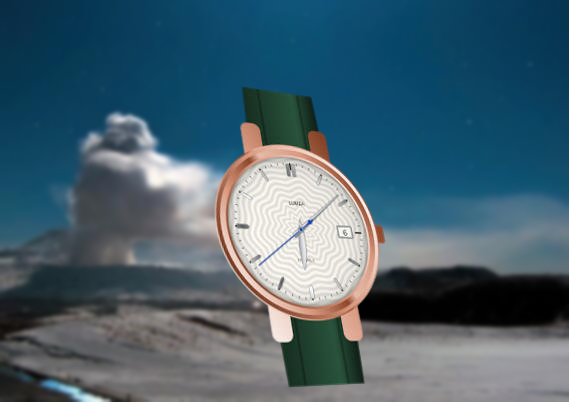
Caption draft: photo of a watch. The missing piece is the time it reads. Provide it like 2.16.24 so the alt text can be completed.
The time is 6.08.39
